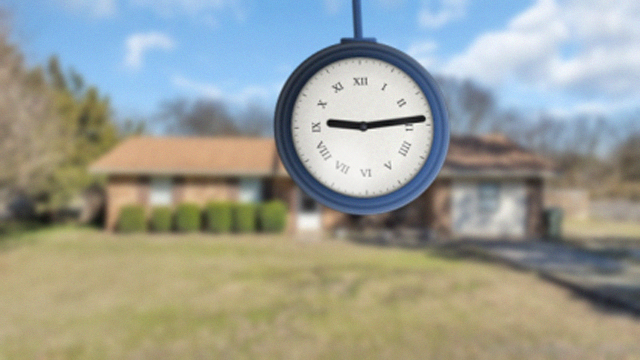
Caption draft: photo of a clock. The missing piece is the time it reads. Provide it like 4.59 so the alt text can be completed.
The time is 9.14
